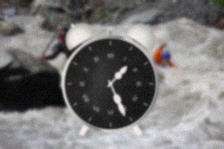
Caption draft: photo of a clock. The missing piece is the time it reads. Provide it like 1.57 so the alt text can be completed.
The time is 1.26
